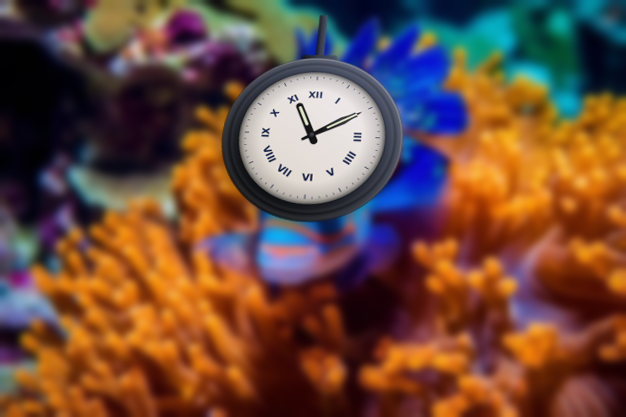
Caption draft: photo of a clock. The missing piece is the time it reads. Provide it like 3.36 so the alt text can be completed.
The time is 11.10
